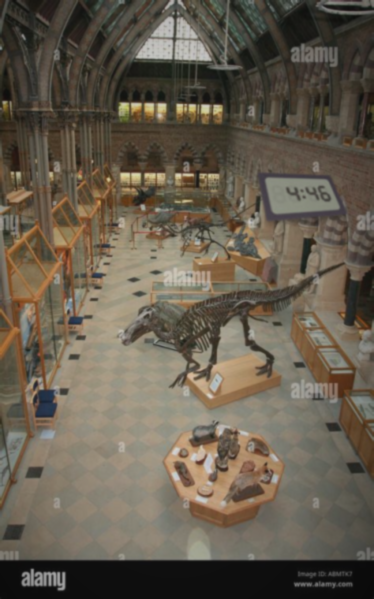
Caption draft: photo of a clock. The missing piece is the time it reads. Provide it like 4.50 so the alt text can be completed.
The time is 4.46
